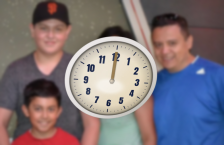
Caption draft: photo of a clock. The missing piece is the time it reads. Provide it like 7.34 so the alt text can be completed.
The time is 12.00
